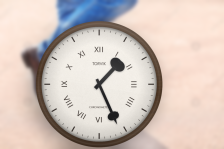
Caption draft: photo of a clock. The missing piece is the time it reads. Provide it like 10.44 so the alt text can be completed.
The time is 1.26
